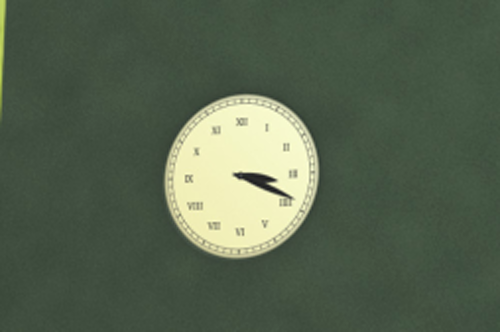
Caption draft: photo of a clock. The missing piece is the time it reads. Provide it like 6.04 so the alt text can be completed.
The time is 3.19
